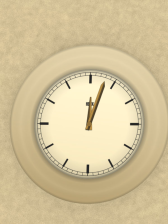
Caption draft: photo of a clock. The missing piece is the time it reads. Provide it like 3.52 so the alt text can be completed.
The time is 12.03
